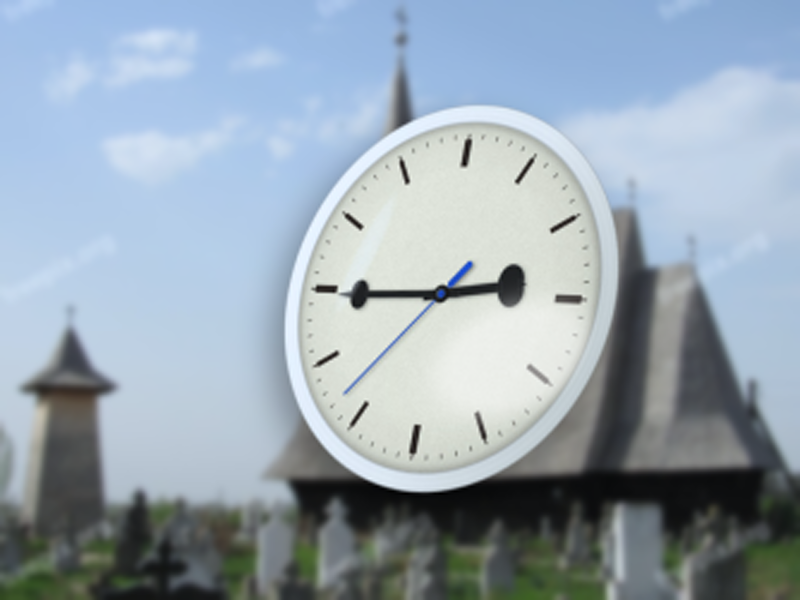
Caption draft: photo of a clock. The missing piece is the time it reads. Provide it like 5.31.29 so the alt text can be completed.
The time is 2.44.37
